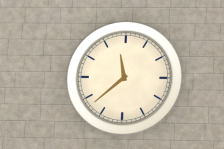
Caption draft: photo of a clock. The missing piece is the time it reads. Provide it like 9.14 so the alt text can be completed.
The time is 11.38
